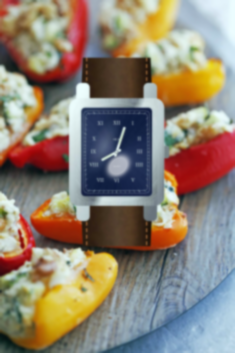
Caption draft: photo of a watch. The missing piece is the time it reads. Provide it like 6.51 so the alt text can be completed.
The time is 8.03
